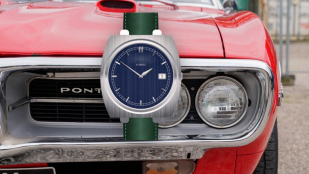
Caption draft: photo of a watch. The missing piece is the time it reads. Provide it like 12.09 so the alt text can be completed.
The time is 1.51
